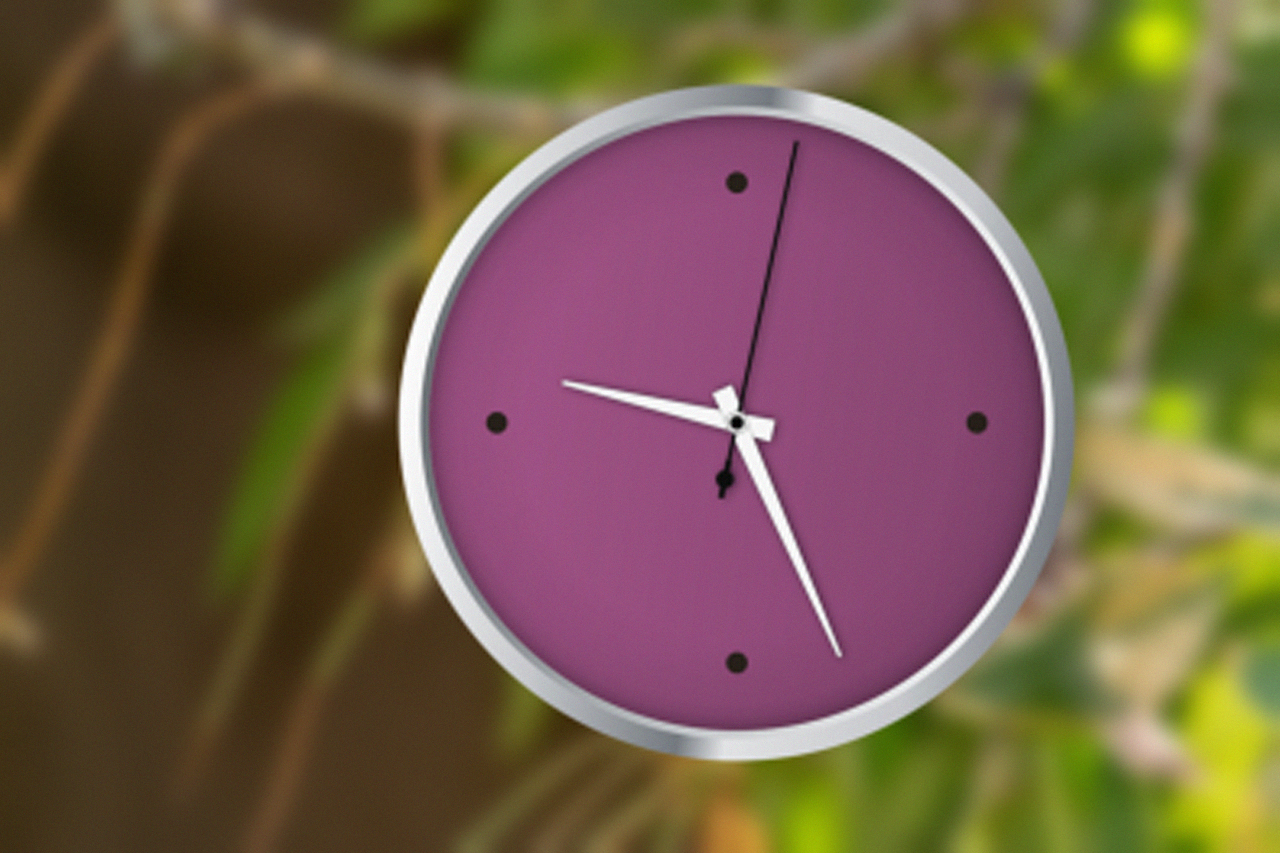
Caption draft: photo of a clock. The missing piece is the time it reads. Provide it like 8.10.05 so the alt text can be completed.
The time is 9.26.02
